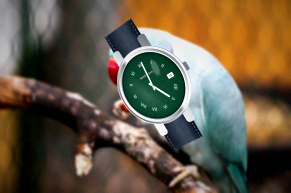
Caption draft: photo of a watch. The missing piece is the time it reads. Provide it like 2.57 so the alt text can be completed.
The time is 5.01
